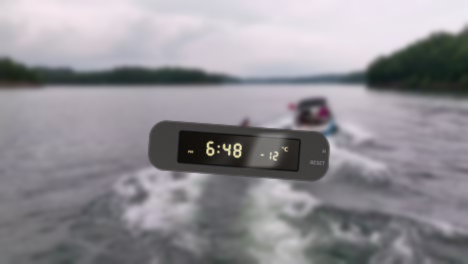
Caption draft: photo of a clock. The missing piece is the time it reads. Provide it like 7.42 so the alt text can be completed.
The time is 6.48
